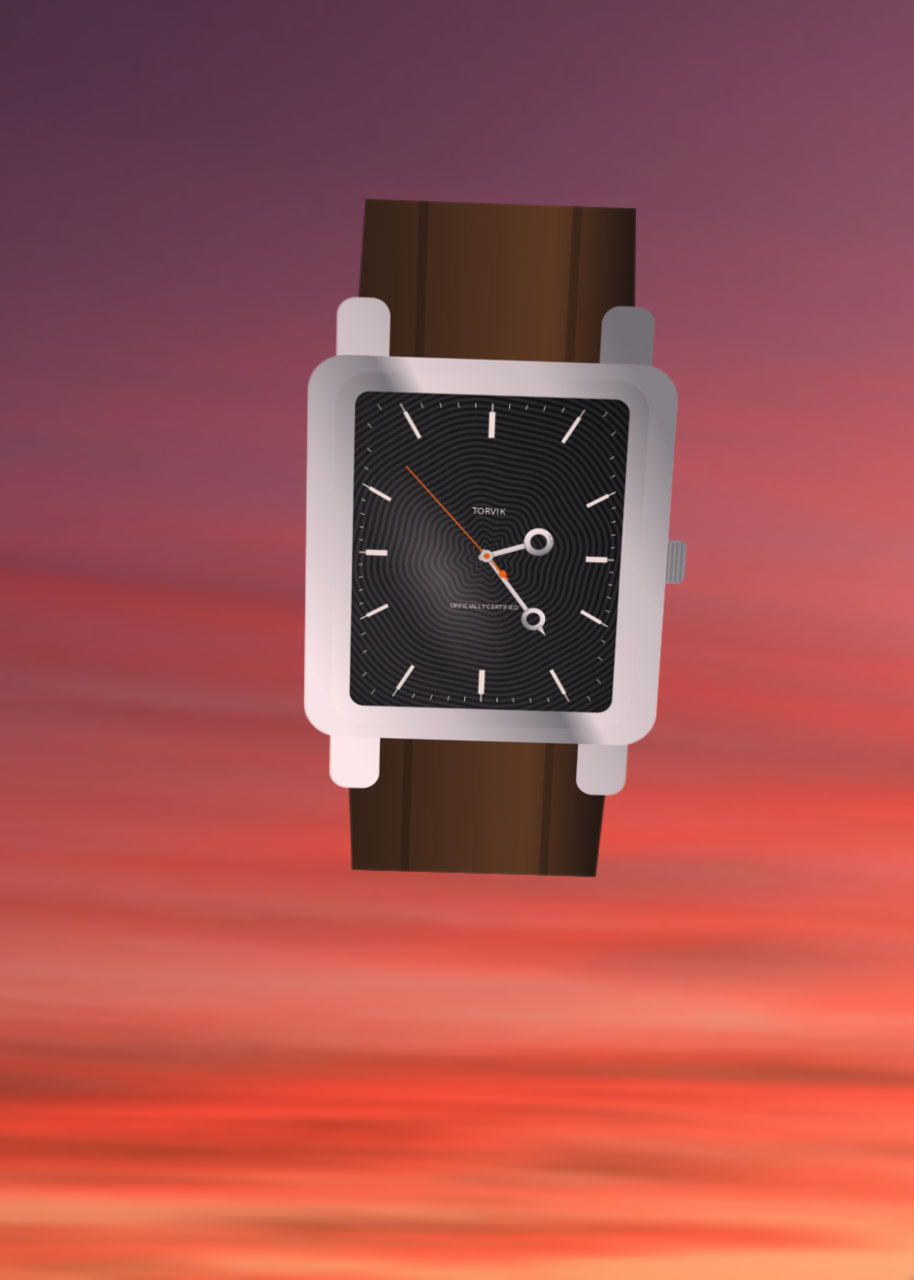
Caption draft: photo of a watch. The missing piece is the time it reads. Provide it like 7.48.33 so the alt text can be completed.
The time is 2.23.53
